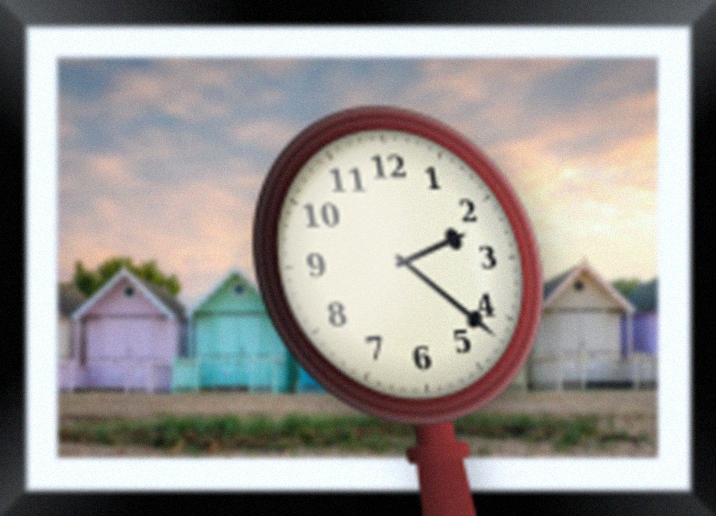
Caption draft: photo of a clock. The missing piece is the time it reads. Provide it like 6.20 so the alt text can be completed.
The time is 2.22
